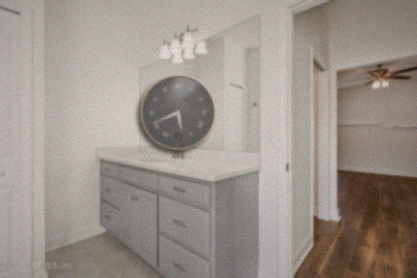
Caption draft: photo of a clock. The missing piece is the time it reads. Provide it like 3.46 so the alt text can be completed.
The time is 5.41
